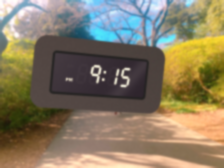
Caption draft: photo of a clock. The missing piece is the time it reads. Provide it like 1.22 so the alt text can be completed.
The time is 9.15
